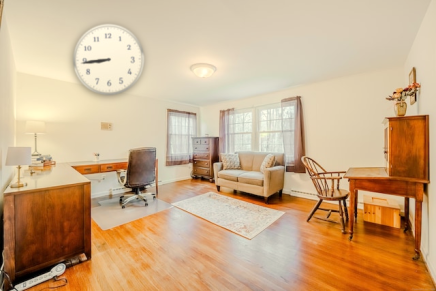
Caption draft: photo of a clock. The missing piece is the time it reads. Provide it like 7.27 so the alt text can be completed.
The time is 8.44
